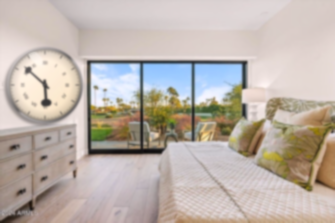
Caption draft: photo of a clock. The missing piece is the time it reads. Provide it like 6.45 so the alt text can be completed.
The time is 5.52
